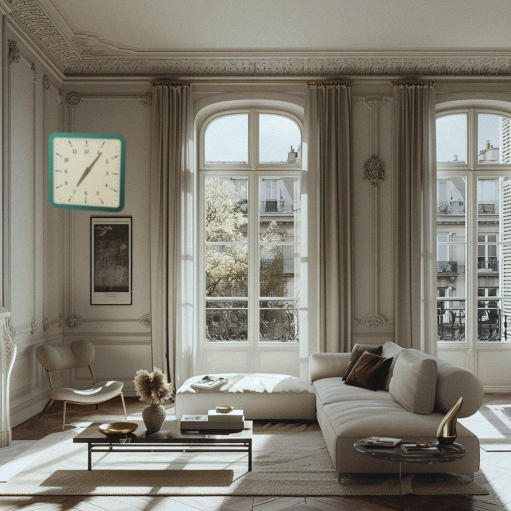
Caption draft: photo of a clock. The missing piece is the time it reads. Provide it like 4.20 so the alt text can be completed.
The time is 7.06
